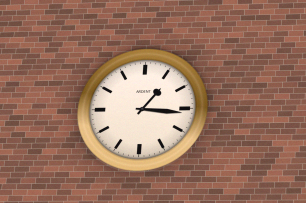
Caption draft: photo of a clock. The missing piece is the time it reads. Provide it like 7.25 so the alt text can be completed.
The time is 1.16
